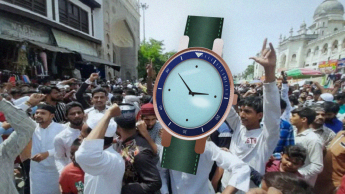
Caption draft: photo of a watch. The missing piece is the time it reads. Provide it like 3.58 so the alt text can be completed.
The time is 2.52
